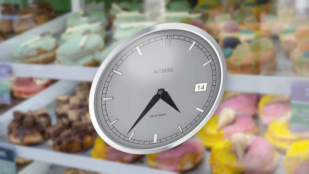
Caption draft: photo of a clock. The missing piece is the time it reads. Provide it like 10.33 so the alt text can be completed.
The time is 4.36
